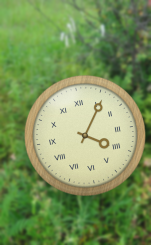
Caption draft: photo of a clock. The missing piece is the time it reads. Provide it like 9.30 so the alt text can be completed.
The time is 4.06
